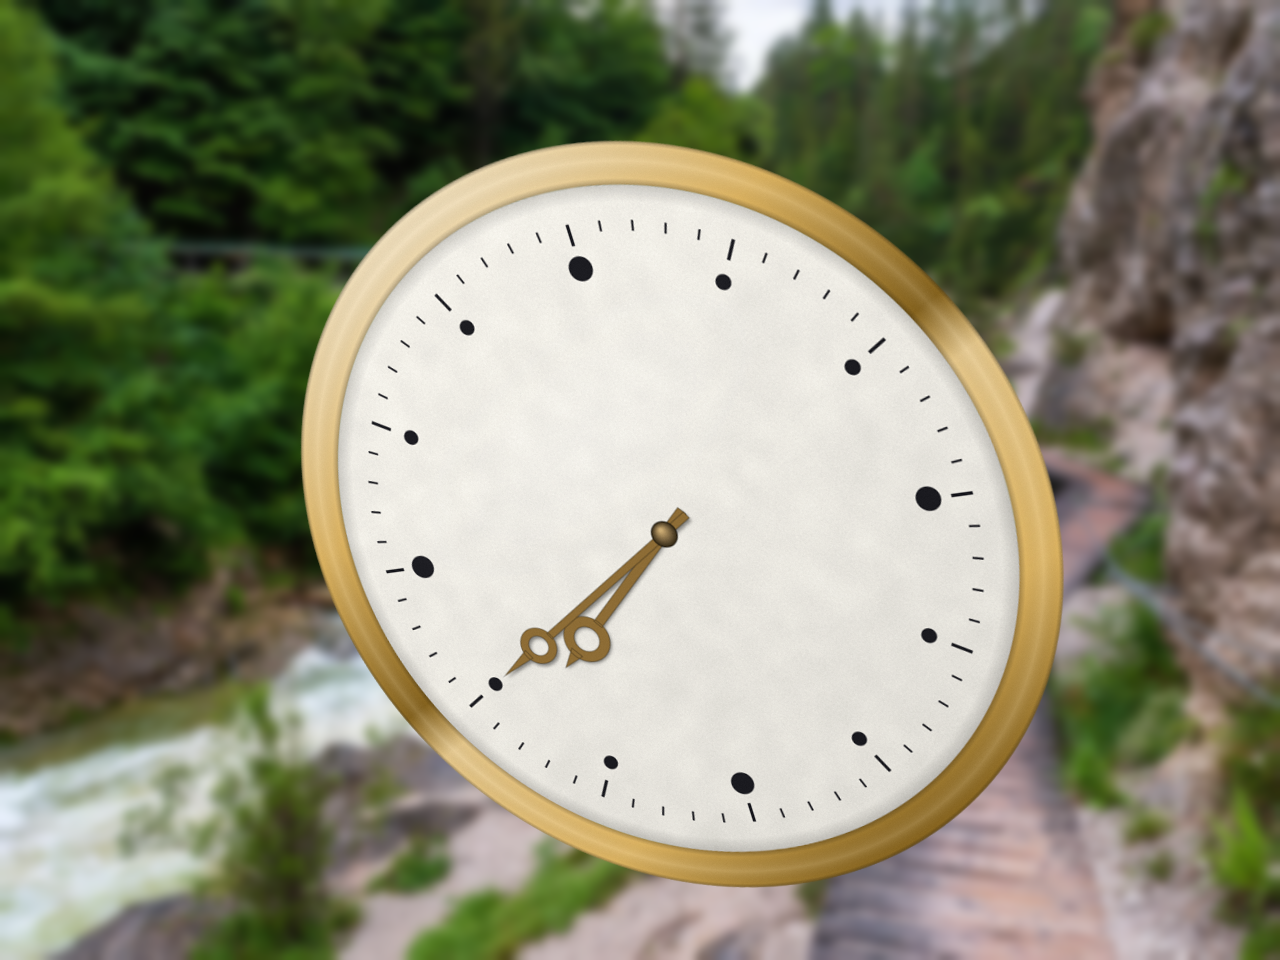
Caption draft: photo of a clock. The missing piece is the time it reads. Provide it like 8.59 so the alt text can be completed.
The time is 7.40
